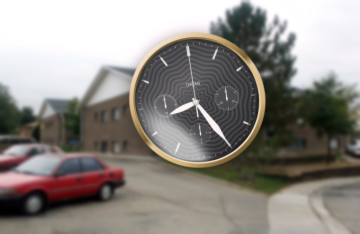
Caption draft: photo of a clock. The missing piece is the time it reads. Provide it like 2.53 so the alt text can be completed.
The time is 8.25
